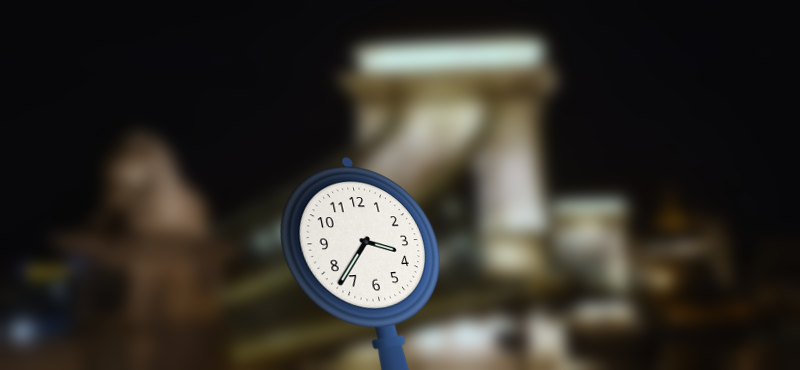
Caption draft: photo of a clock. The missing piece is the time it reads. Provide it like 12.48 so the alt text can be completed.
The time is 3.37
